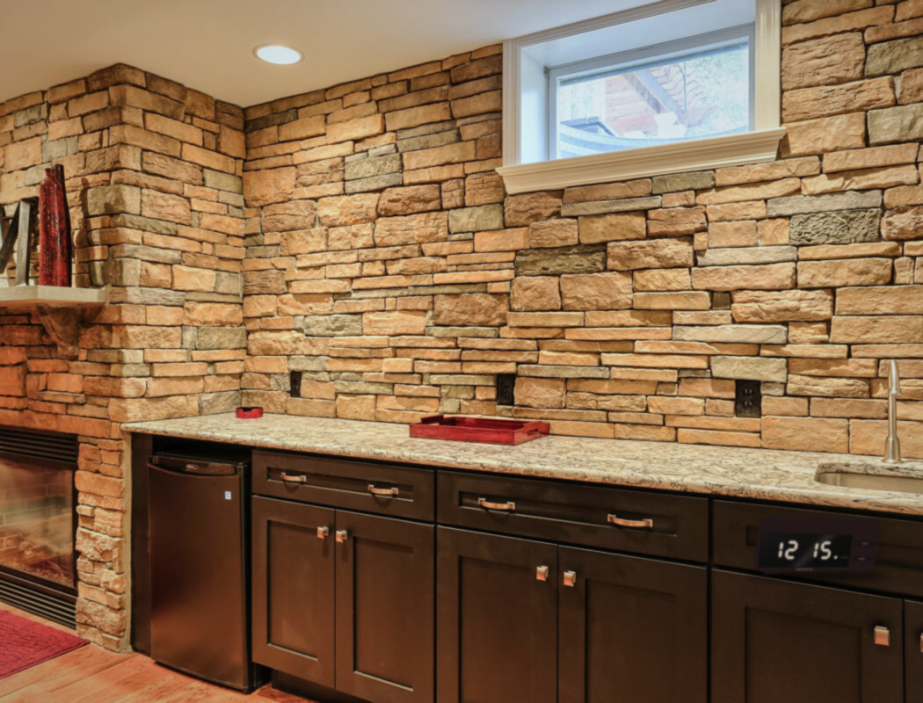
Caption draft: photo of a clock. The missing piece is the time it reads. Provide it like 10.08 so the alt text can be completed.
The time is 12.15
